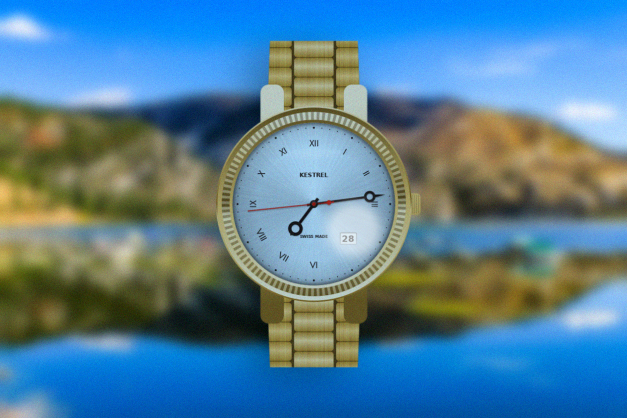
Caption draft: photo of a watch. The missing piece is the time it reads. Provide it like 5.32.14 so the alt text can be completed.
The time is 7.13.44
